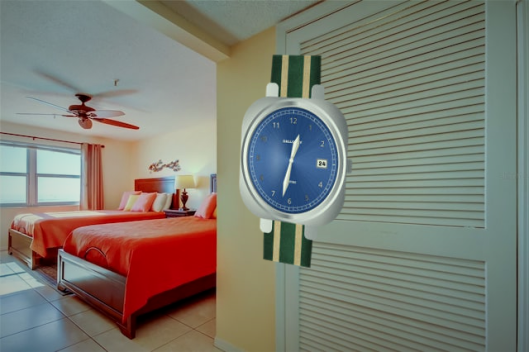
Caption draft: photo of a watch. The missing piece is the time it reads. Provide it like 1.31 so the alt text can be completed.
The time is 12.32
